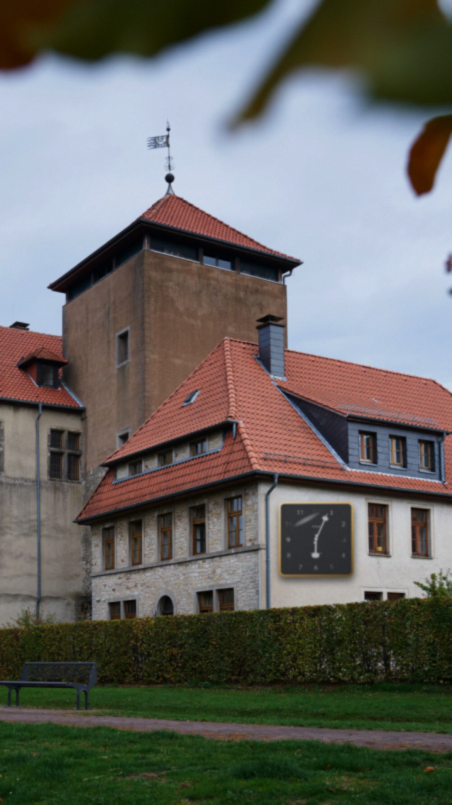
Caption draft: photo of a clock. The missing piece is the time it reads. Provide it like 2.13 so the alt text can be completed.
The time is 6.04
